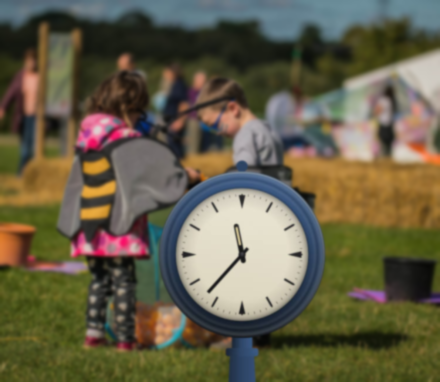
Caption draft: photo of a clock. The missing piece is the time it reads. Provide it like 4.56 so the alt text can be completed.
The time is 11.37
